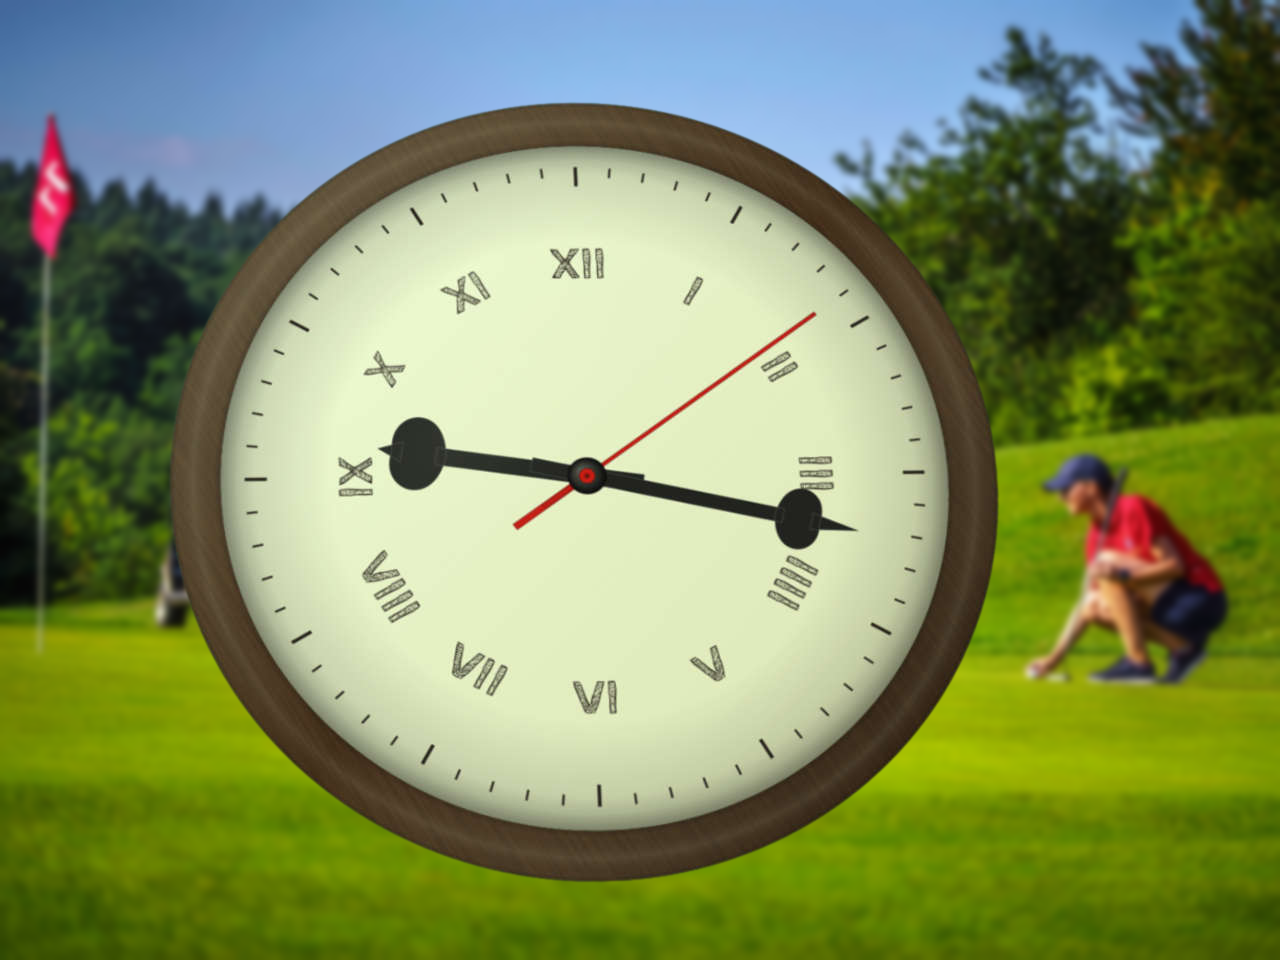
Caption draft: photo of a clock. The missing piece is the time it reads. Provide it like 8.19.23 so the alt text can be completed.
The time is 9.17.09
